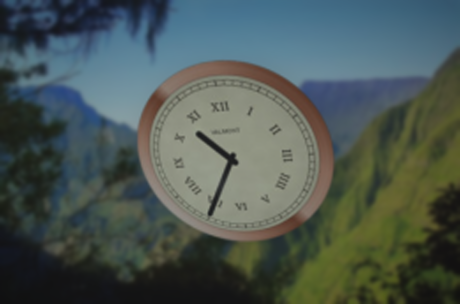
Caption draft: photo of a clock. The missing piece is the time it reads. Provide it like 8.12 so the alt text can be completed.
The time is 10.35
